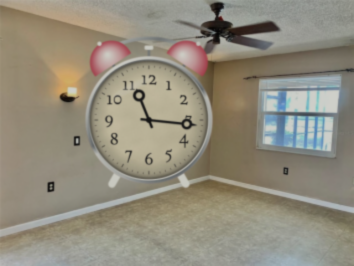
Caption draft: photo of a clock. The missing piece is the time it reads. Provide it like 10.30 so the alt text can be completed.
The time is 11.16
